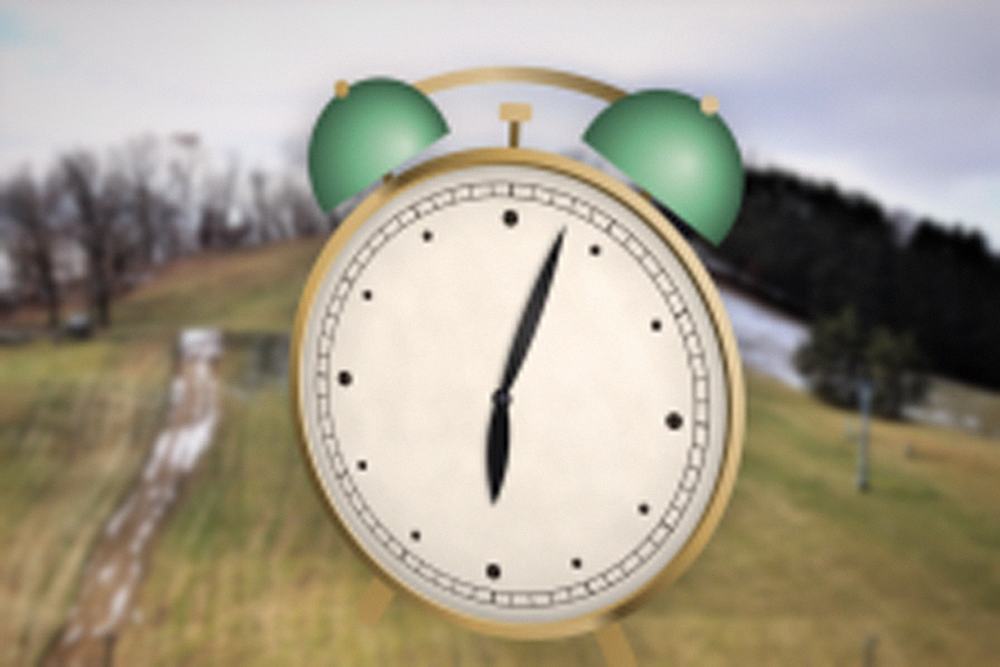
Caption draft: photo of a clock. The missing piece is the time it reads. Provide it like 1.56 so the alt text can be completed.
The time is 6.03
